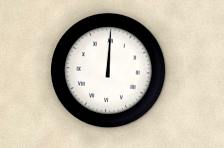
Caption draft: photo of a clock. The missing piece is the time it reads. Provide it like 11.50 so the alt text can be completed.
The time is 12.00
